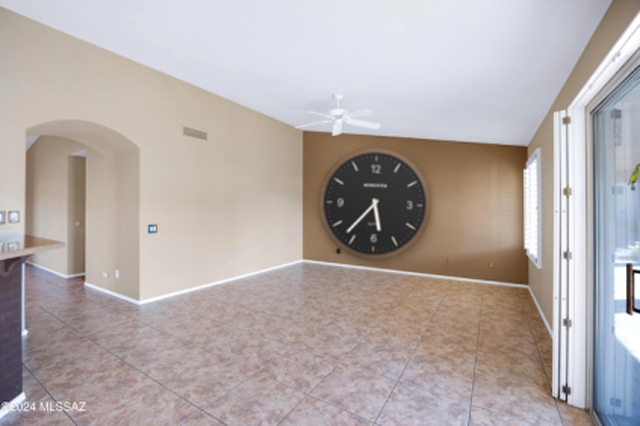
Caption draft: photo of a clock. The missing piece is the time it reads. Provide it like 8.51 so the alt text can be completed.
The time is 5.37
